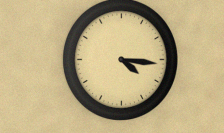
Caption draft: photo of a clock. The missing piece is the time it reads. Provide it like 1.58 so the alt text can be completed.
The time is 4.16
